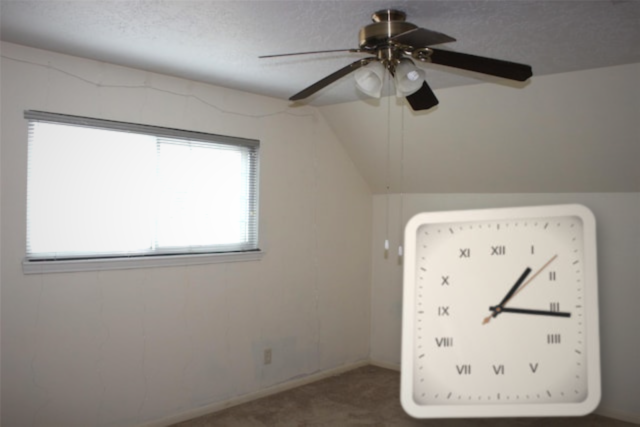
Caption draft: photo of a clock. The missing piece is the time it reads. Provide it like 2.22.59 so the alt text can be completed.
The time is 1.16.08
